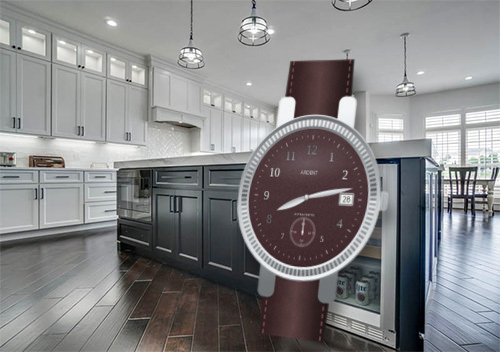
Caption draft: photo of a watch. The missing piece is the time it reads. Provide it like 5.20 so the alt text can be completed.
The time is 8.13
